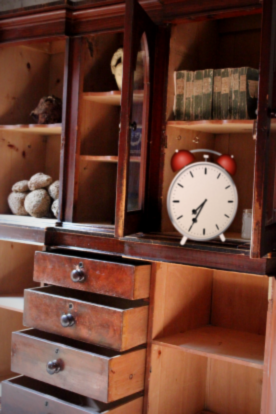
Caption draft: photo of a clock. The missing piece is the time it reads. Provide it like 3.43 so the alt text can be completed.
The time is 7.35
